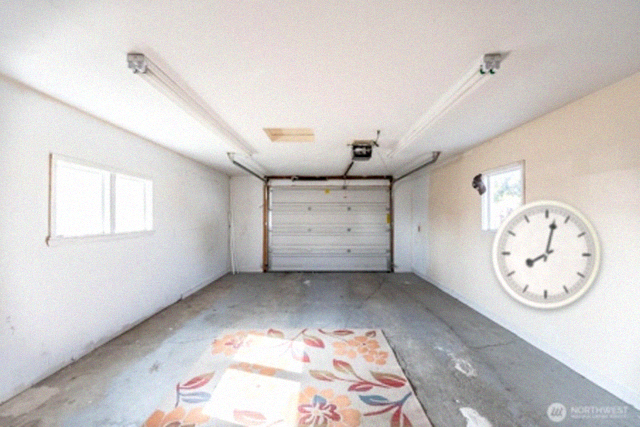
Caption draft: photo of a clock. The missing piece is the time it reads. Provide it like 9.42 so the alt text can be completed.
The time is 8.02
